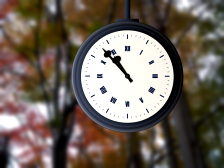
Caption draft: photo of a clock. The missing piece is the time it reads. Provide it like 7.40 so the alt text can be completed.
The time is 10.53
